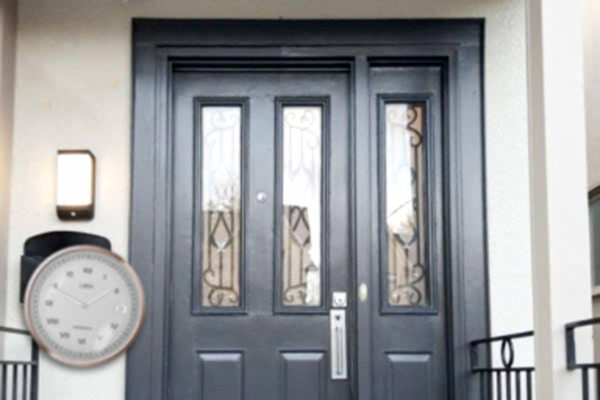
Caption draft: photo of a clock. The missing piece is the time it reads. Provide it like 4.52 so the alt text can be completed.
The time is 1.49
